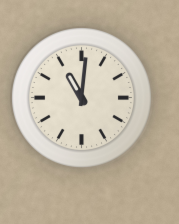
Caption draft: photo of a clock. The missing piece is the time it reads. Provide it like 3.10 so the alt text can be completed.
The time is 11.01
